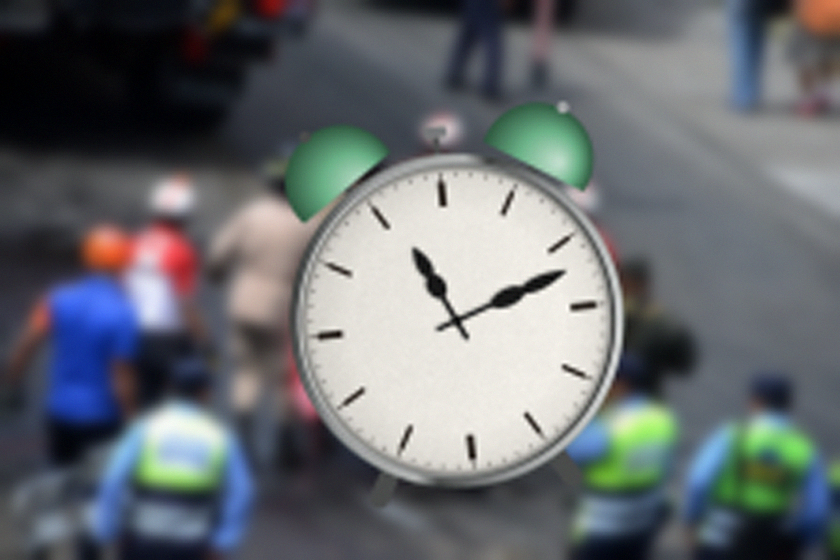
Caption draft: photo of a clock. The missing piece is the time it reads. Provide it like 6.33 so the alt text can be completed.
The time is 11.12
